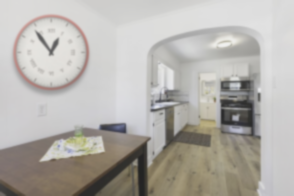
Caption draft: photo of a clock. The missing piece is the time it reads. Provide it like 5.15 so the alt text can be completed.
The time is 12.54
